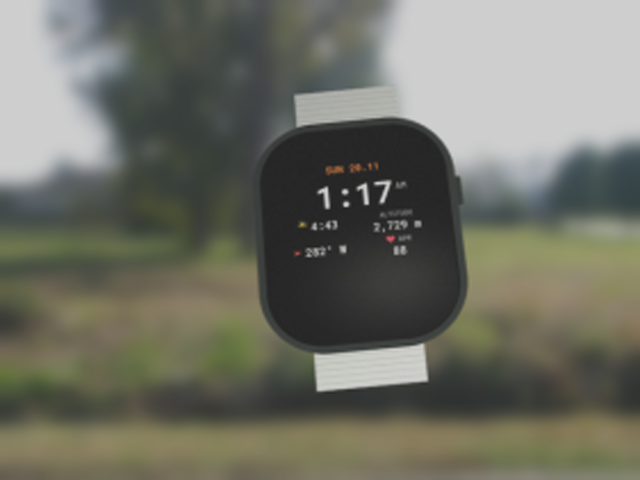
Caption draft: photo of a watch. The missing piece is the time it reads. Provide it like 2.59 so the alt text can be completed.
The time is 1.17
